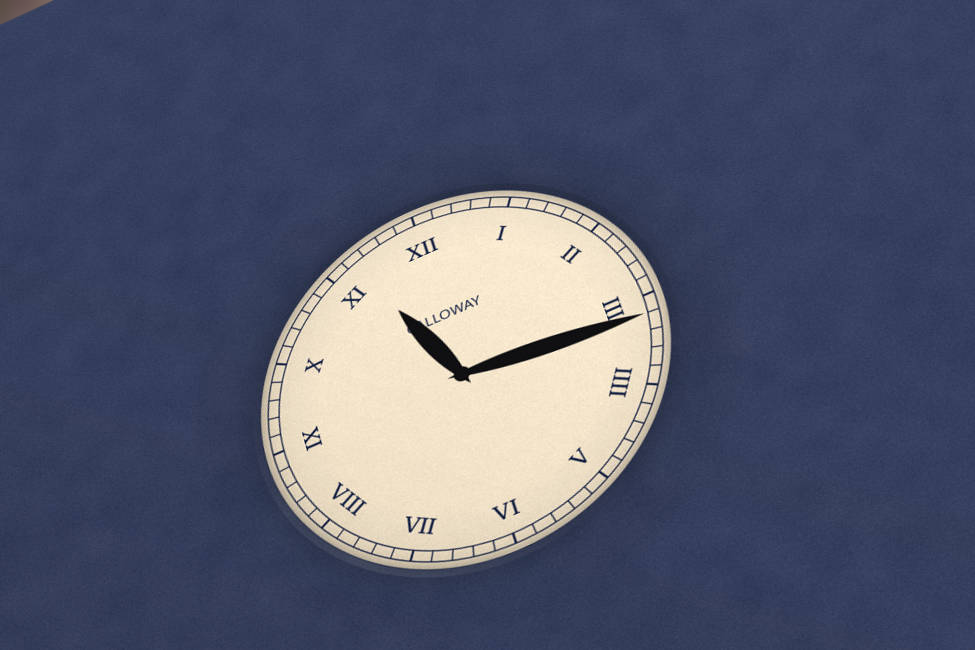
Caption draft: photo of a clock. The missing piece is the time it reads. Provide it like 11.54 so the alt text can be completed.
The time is 11.16
